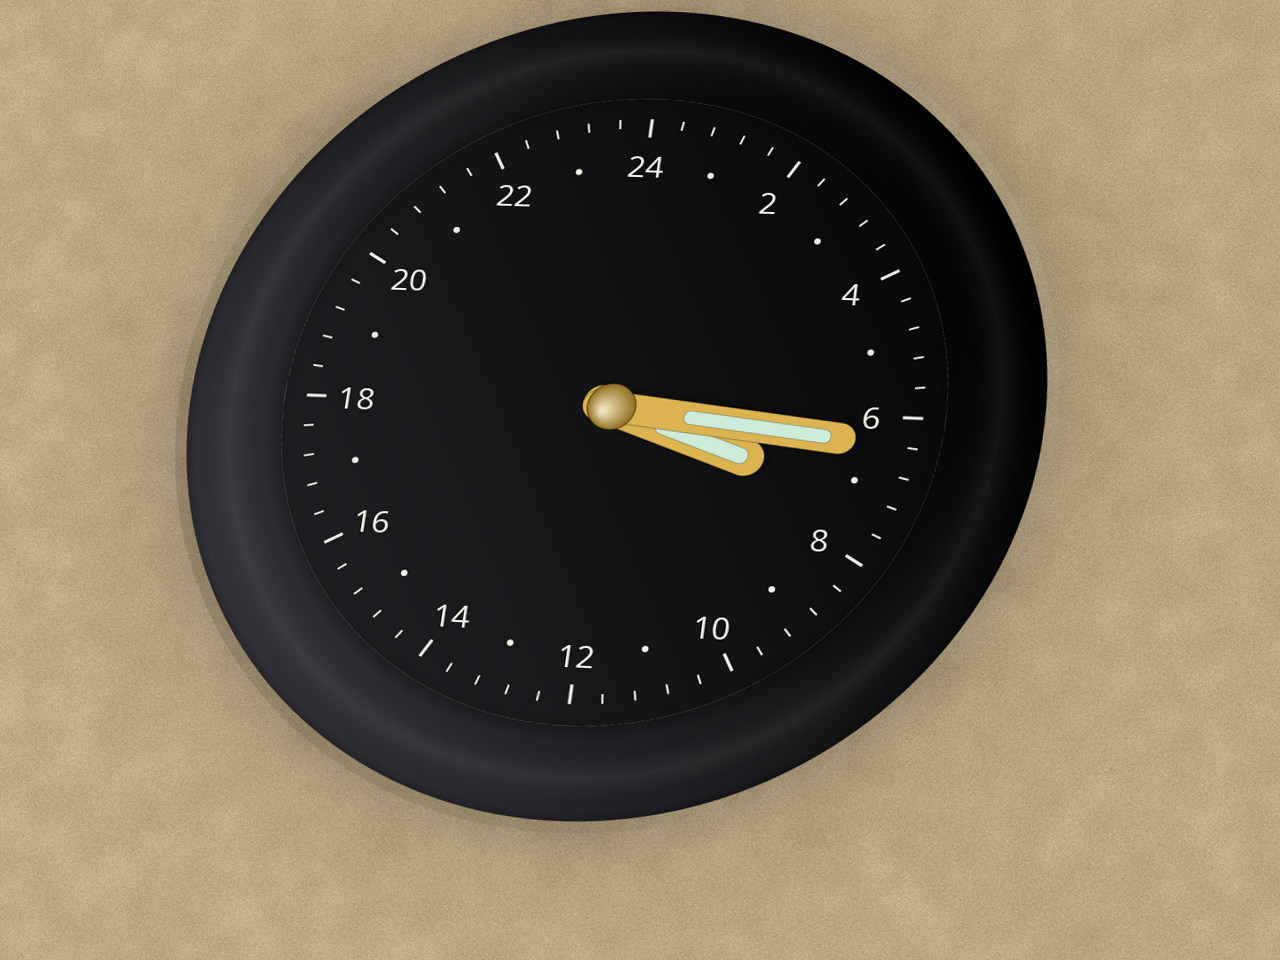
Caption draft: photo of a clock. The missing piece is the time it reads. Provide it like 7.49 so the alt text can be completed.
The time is 7.16
